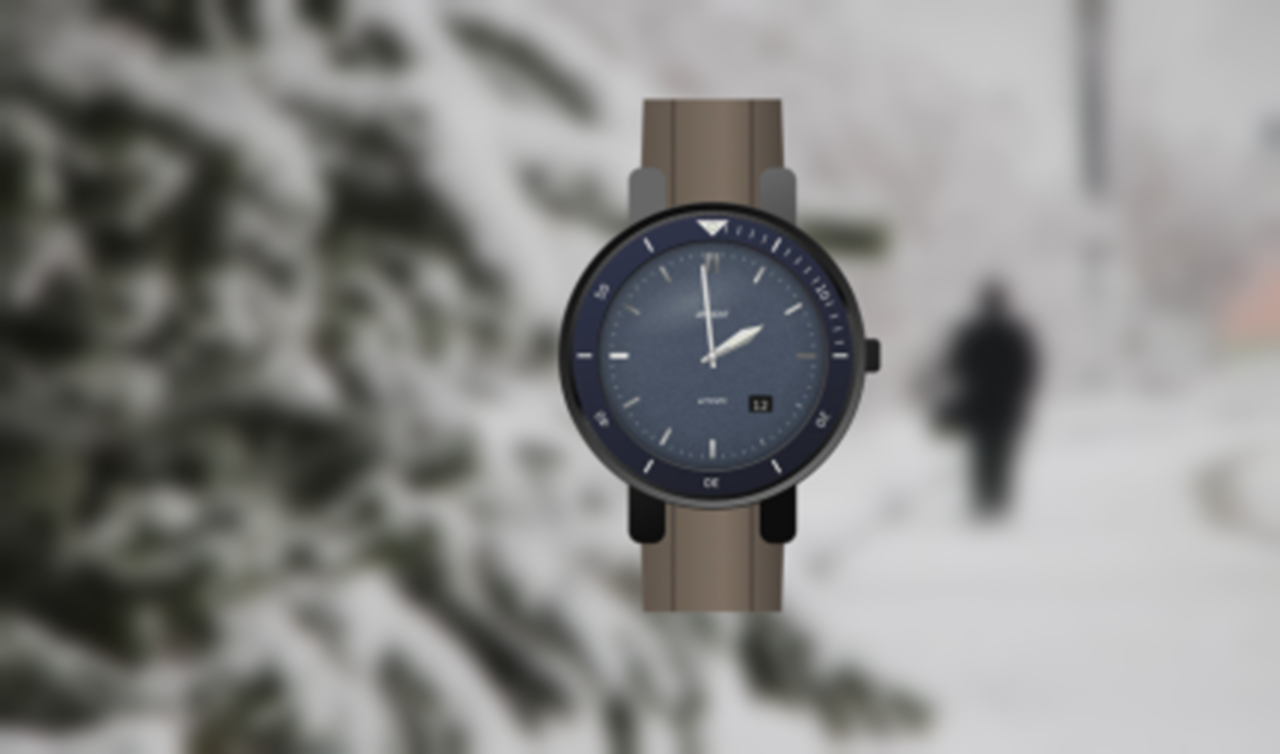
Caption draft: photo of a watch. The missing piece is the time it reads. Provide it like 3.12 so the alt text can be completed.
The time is 1.59
